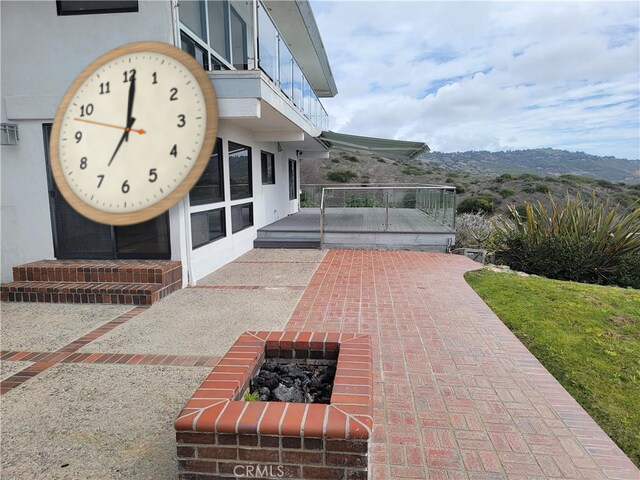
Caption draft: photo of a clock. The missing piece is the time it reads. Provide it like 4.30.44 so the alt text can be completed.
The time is 7.00.48
